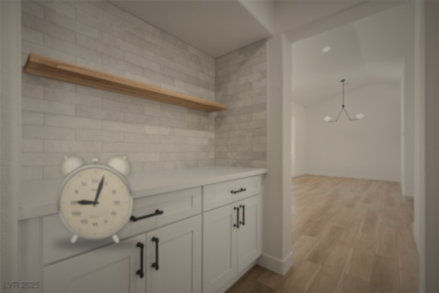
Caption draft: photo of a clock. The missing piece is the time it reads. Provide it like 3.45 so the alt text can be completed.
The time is 9.03
